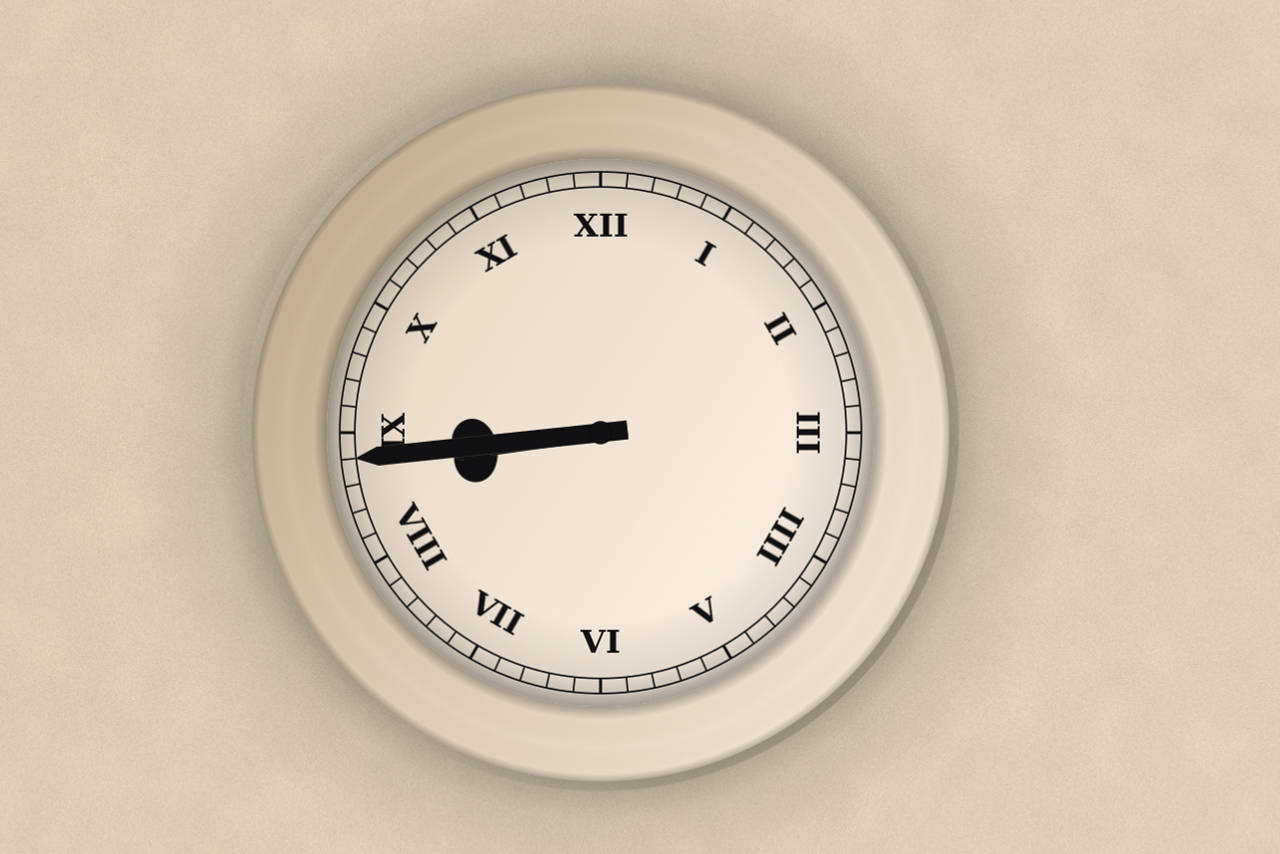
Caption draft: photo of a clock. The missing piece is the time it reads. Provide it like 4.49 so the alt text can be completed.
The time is 8.44
